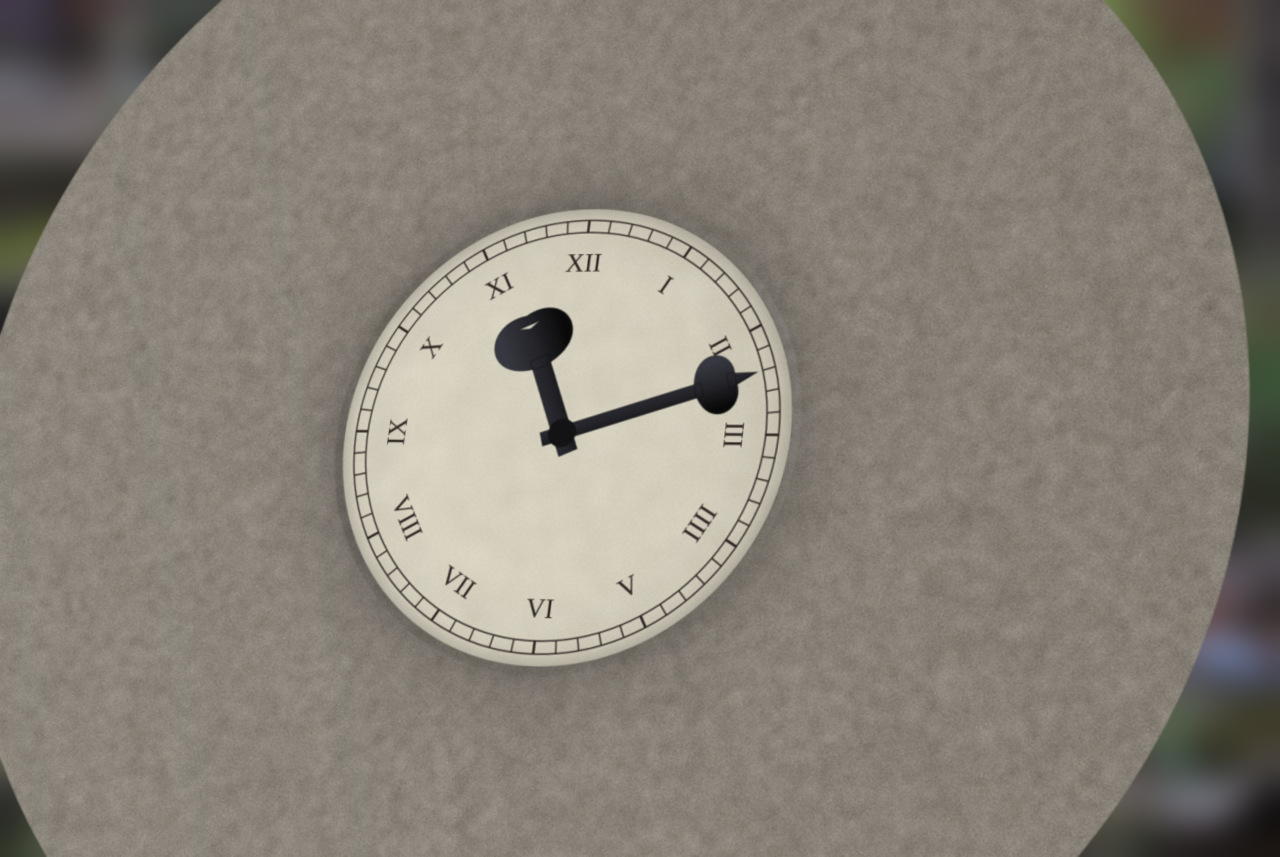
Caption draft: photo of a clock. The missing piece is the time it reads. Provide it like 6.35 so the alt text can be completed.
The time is 11.12
